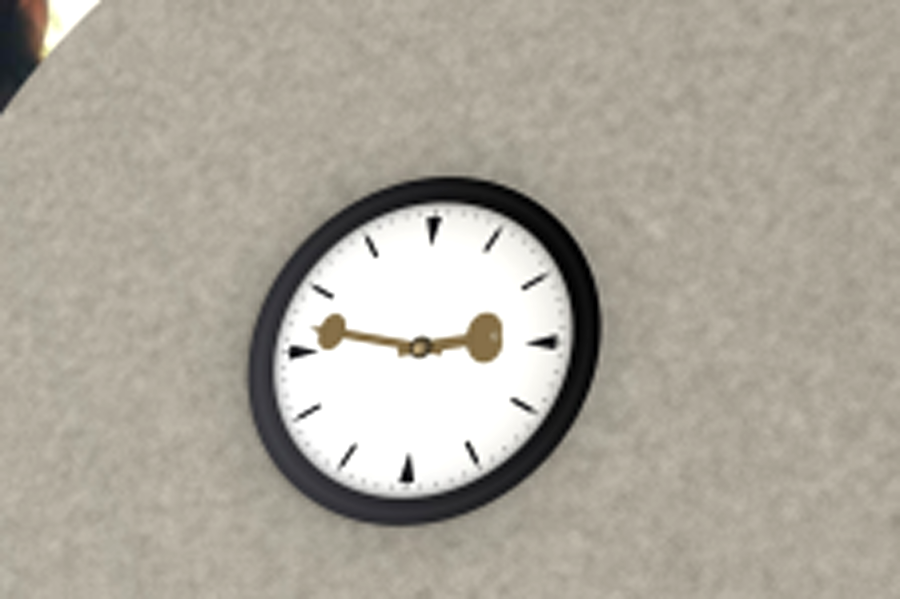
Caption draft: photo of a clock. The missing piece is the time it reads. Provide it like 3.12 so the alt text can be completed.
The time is 2.47
